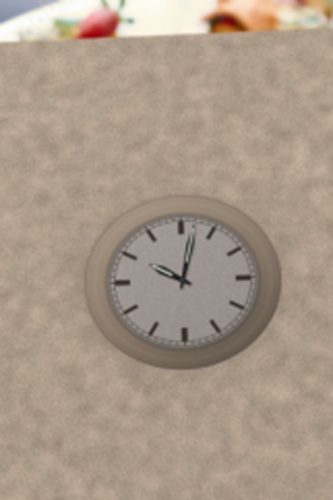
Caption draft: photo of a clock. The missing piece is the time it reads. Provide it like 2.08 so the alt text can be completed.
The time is 10.02
